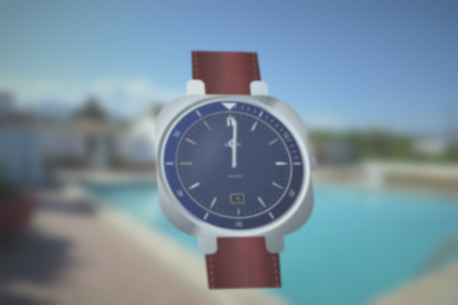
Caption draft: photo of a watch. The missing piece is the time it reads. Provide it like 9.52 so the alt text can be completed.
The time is 12.01
